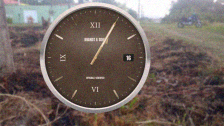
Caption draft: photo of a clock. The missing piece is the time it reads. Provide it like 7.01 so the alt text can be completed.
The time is 1.05
